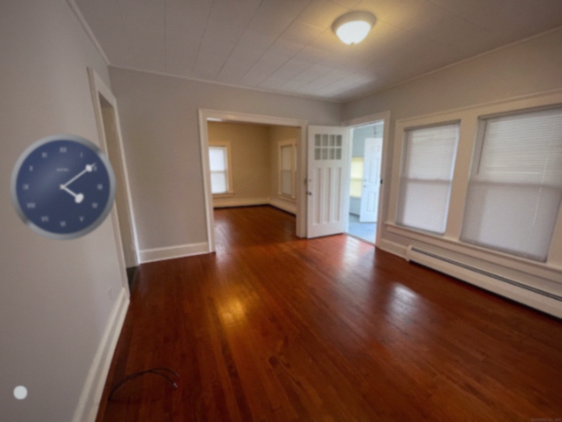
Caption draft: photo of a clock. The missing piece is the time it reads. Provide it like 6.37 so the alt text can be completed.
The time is 4.09
